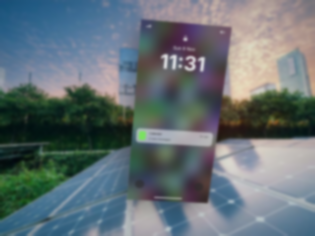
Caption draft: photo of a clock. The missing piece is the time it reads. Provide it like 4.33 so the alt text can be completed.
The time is 11.31
